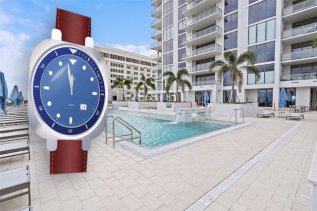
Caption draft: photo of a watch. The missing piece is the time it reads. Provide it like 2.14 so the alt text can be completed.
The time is 11.58
